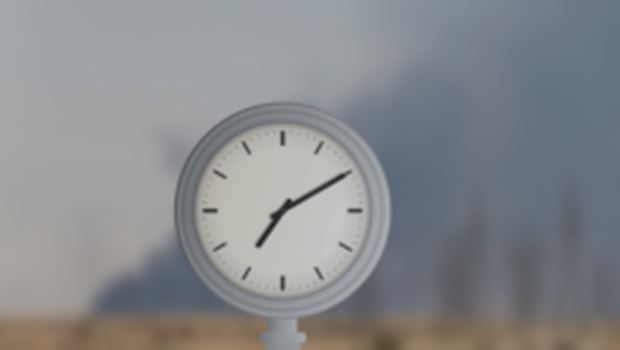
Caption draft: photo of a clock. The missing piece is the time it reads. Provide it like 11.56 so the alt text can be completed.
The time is 7.10
